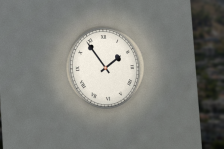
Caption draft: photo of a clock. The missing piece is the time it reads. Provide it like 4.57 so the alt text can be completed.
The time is 1.54
